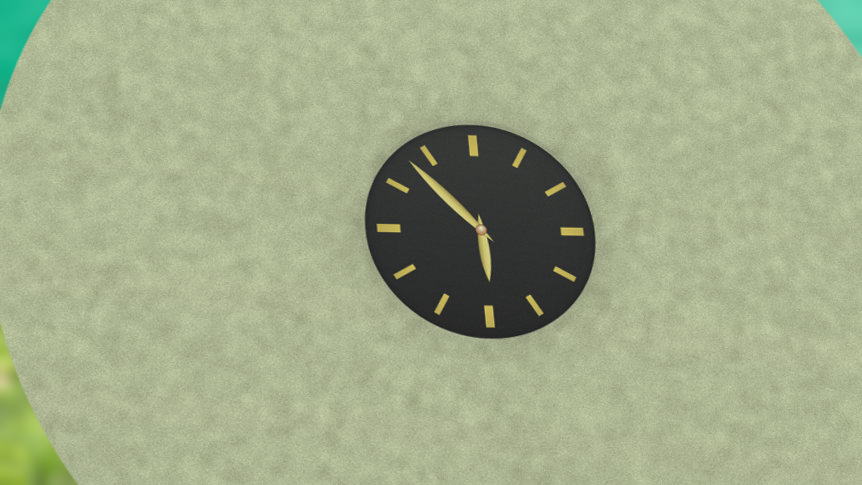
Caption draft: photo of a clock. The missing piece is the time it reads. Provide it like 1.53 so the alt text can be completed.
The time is 5.53
